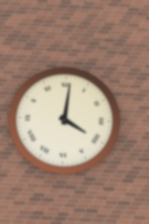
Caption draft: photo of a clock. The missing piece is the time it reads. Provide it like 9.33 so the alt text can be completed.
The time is 4.01
